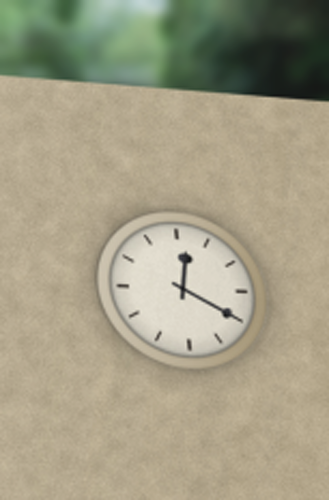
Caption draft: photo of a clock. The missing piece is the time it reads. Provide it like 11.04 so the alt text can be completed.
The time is 12.20
